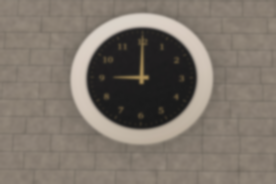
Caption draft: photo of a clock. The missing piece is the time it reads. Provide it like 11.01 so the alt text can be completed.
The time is 9.00
